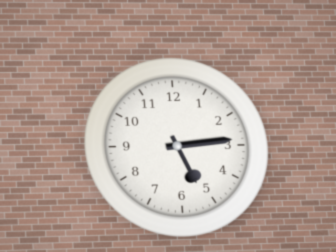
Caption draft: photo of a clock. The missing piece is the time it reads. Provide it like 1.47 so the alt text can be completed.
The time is 5.14
